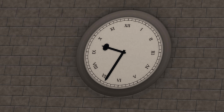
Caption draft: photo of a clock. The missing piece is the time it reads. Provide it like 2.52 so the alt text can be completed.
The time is 9.34
